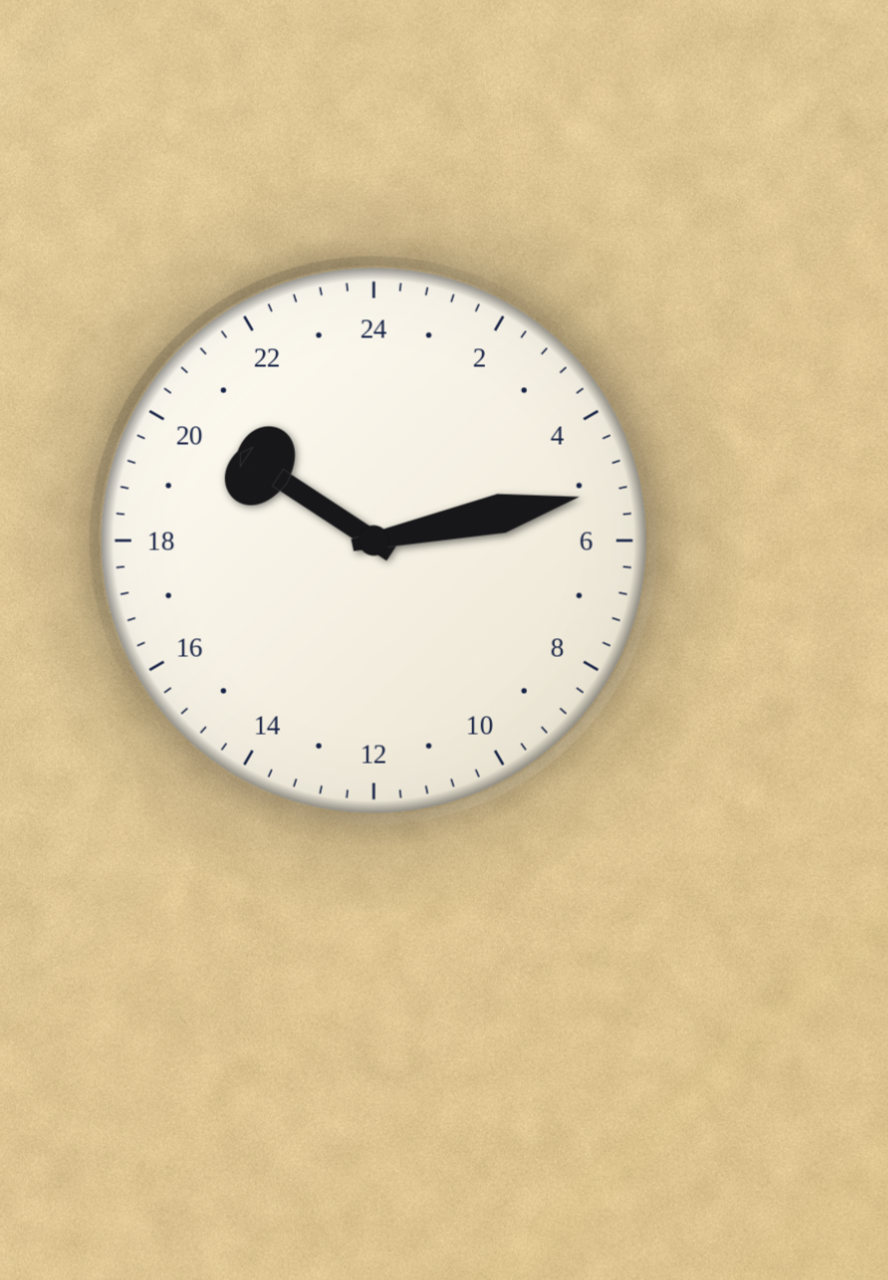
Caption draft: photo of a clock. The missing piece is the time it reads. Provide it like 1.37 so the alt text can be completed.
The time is 20.13
